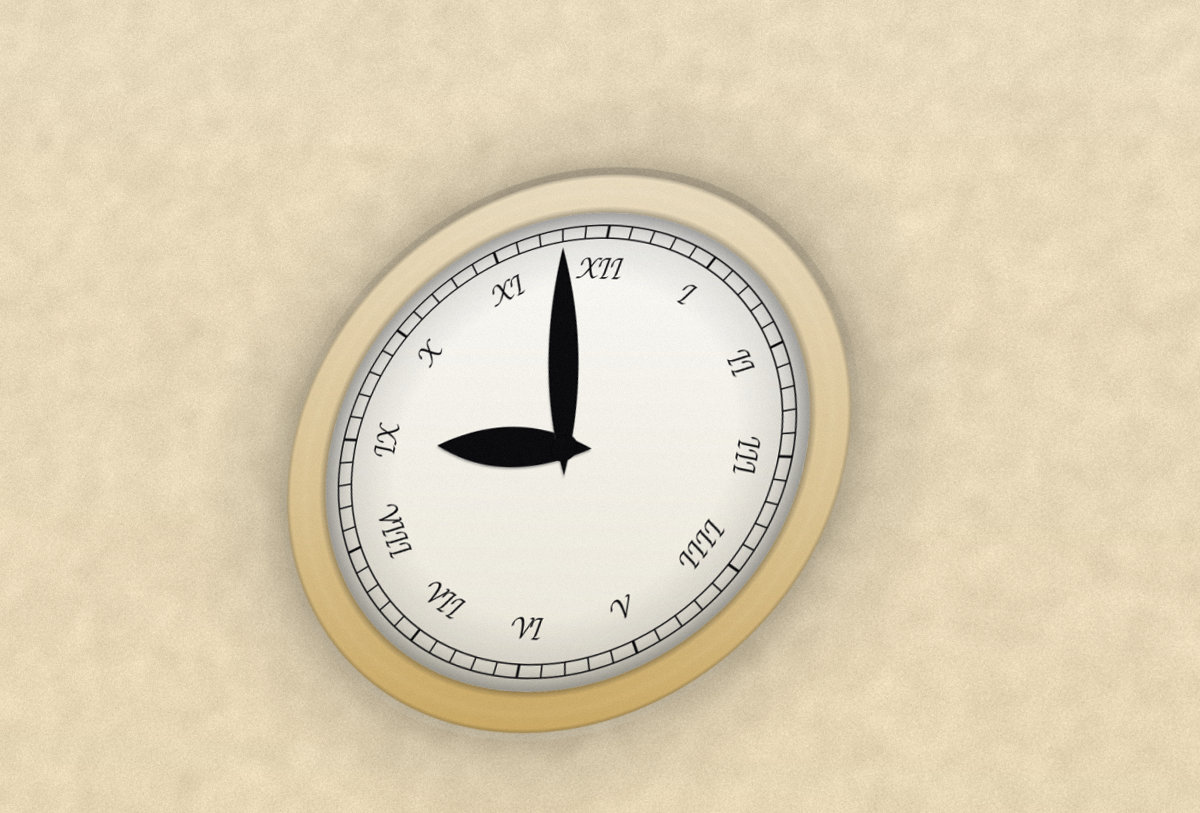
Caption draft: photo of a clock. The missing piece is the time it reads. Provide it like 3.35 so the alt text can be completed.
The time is 8.58
